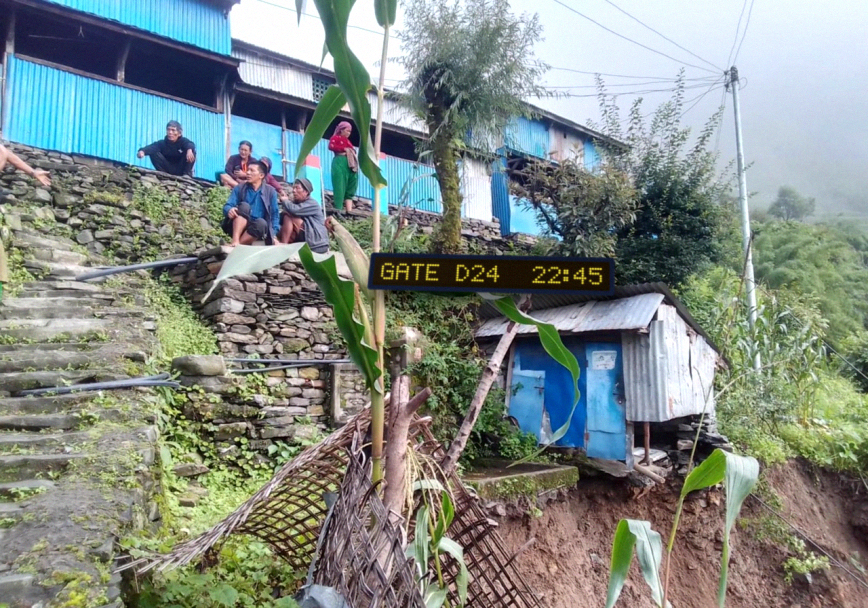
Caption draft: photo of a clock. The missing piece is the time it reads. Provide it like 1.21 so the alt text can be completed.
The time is 22.45
